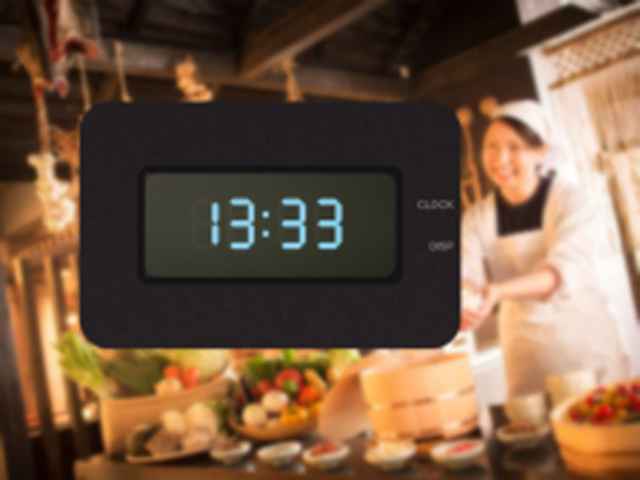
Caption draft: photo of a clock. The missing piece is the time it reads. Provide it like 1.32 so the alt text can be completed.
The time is 13.33
